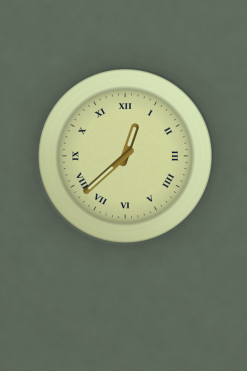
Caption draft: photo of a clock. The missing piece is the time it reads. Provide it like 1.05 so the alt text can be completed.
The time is 12.38
